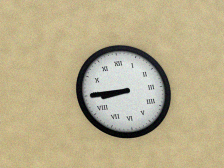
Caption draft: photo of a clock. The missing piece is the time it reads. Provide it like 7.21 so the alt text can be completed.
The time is 8.45
